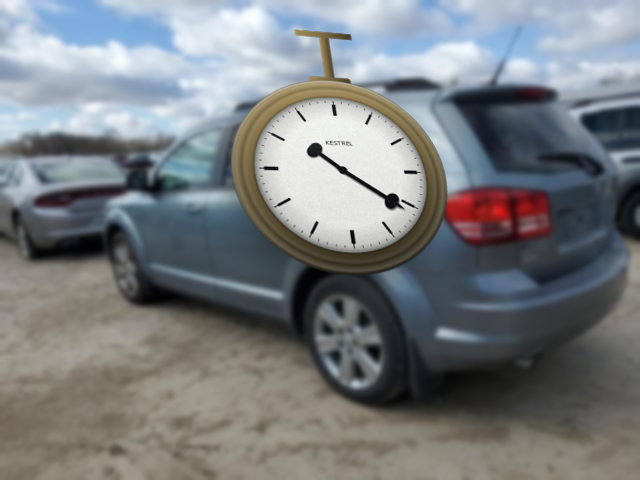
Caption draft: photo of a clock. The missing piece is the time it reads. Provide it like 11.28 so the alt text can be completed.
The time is 10.21
